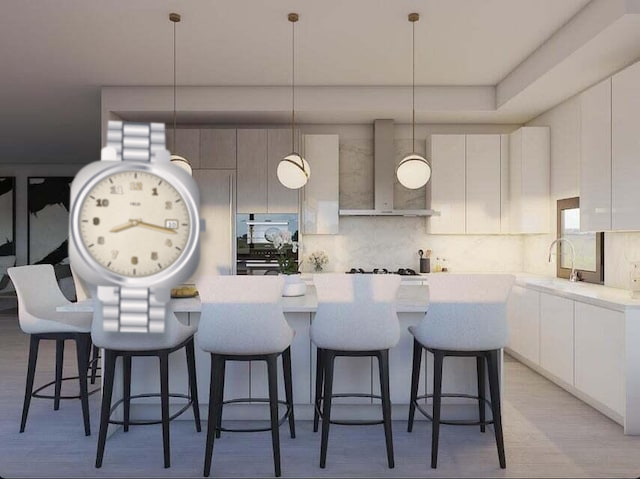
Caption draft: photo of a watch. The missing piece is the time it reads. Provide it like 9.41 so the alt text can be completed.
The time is 8.17
